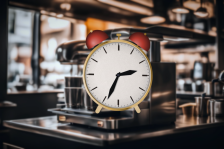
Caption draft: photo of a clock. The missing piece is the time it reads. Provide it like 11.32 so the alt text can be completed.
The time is 2.34
